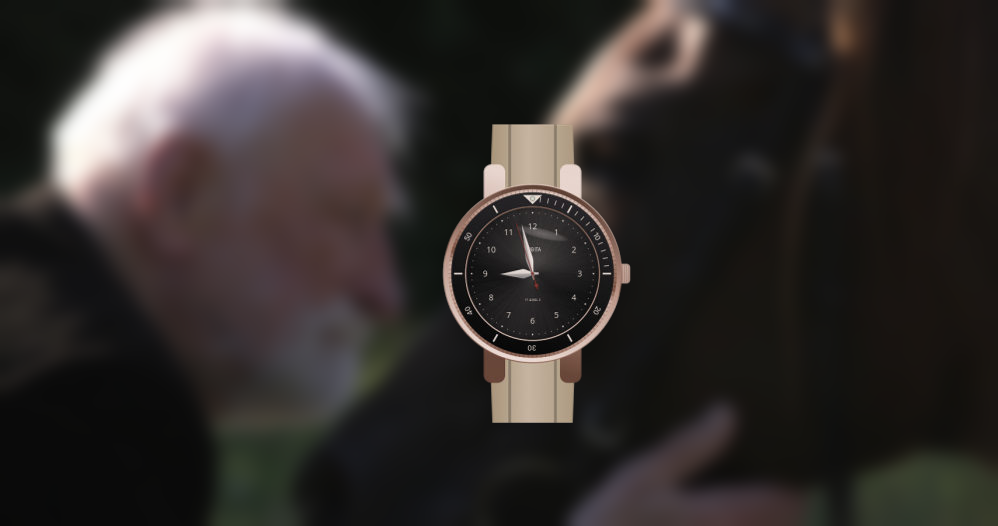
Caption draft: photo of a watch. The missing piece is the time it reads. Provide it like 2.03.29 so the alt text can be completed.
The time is 8.57.57
